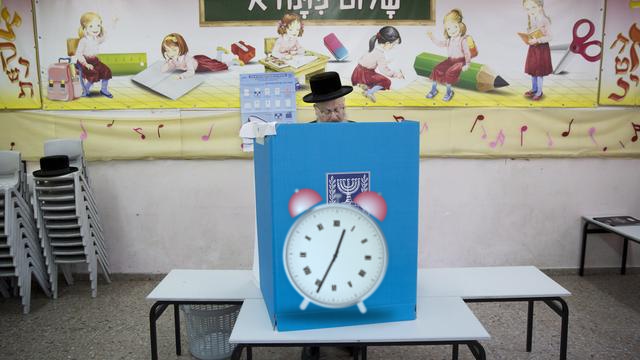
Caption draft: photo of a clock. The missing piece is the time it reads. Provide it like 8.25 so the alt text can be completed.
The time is 12.34
